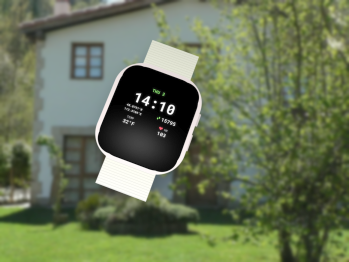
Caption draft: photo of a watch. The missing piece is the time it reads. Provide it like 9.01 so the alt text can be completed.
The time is 14.10
